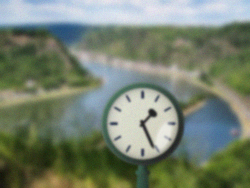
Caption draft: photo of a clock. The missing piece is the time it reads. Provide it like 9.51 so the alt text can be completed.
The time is 1.26
